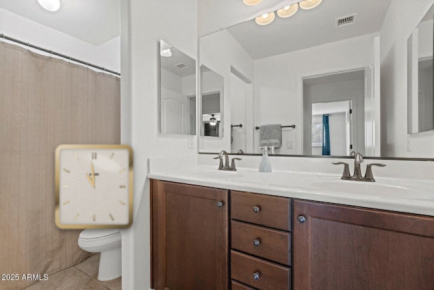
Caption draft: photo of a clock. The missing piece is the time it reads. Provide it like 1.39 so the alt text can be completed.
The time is 10.59
